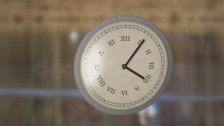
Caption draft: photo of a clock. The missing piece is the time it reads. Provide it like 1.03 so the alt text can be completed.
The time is 4.06
